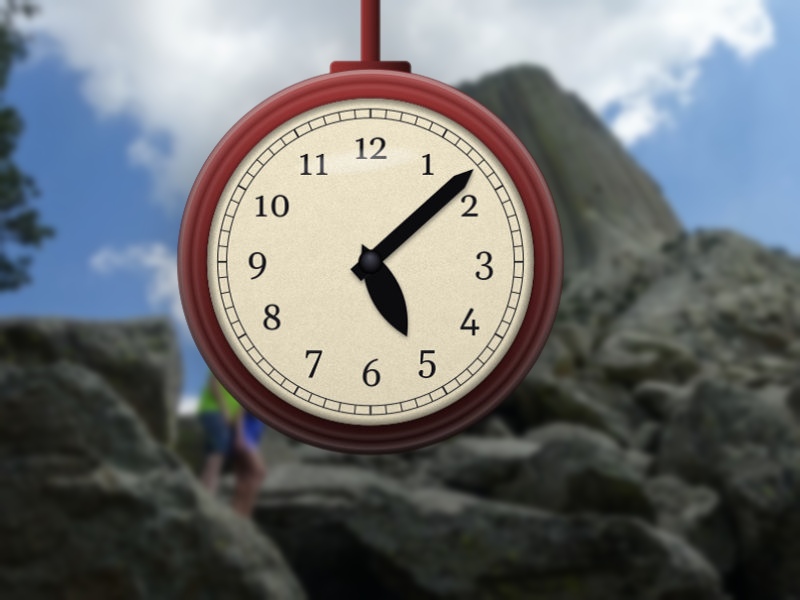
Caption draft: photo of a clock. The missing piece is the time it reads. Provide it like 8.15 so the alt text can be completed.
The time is 5.08
